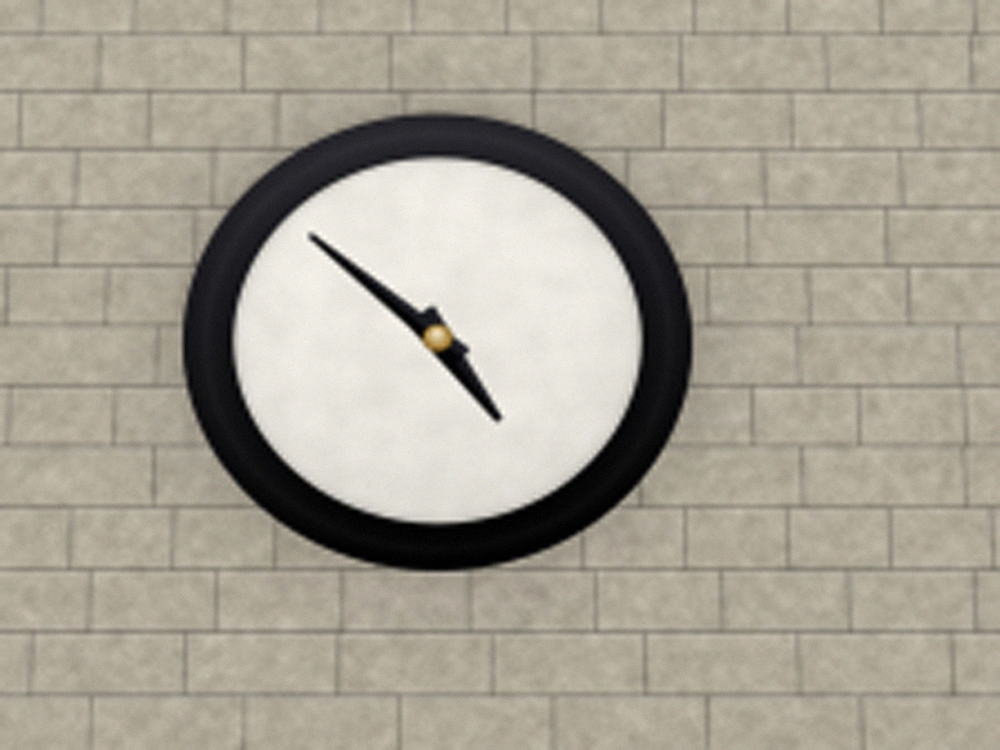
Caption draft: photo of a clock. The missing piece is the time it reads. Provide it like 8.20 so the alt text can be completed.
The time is 4.52
